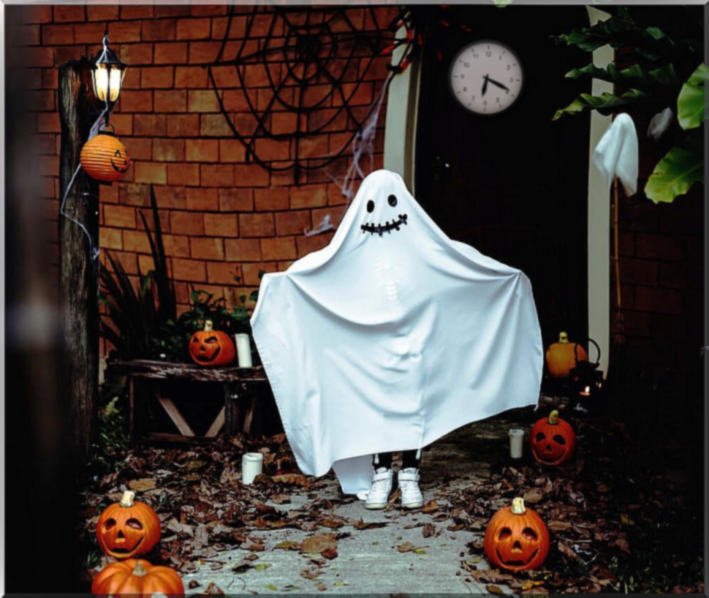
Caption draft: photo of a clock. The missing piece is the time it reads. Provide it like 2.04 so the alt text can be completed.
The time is 6.19
